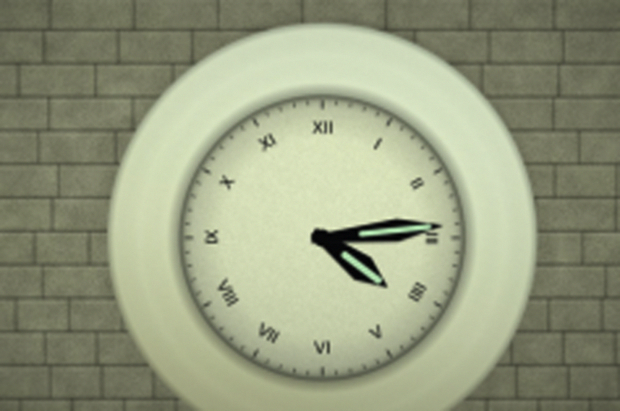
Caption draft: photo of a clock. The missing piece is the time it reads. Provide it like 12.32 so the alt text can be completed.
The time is 4.14
